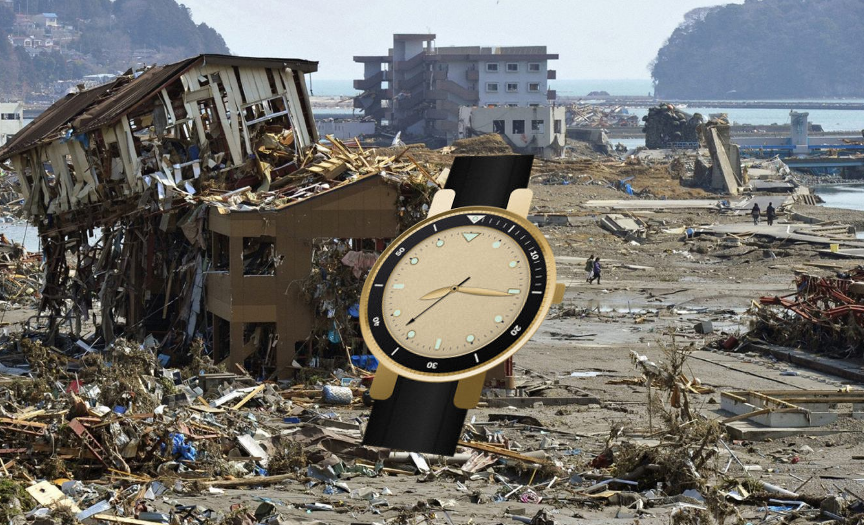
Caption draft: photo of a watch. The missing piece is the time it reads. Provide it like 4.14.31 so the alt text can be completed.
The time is 8.15.37
